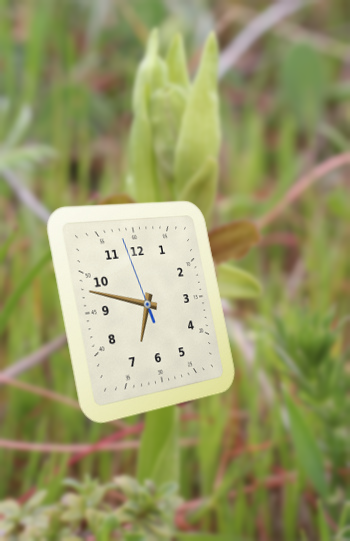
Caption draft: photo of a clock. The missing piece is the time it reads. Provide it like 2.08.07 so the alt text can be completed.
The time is 6.47.58
